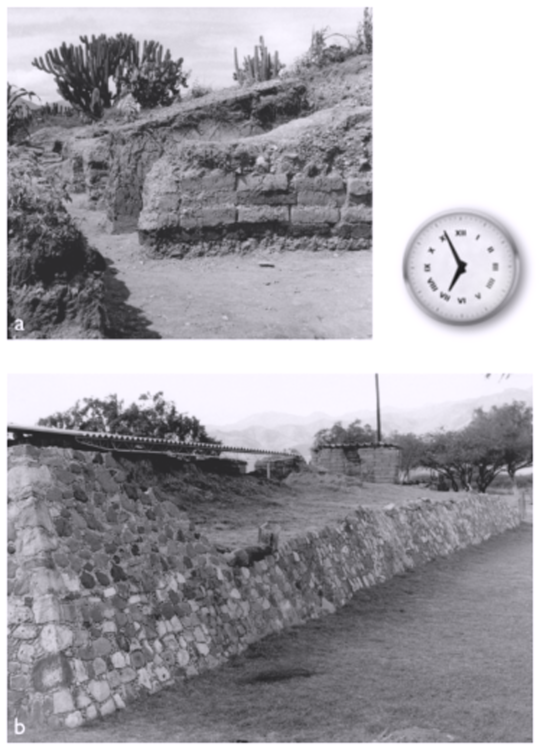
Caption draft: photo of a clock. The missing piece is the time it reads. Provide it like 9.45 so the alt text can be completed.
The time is 6.56
